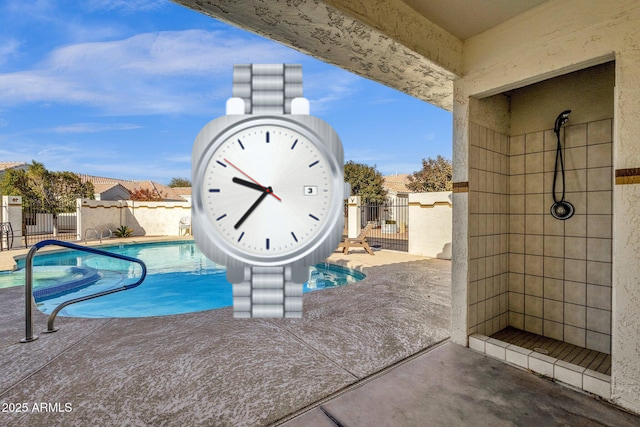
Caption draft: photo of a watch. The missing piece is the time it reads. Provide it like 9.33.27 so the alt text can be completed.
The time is 9.36.51
